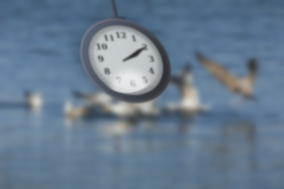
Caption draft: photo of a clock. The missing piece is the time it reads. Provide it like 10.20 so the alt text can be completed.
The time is 2.10
